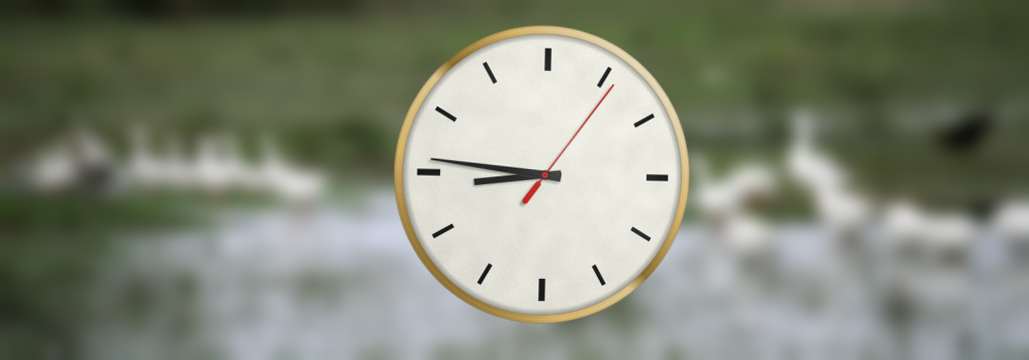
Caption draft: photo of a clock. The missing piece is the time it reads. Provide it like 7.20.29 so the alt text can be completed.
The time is 8.46.06
